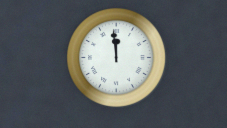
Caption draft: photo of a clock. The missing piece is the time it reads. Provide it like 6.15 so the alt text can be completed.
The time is 11.59
